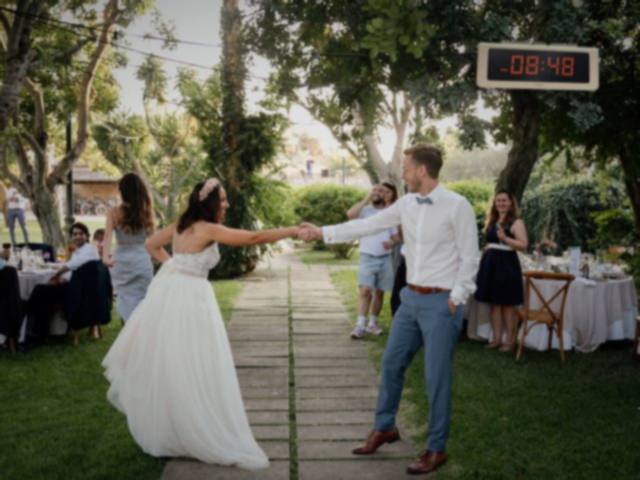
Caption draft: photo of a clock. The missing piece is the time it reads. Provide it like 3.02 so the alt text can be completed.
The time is 8.48
